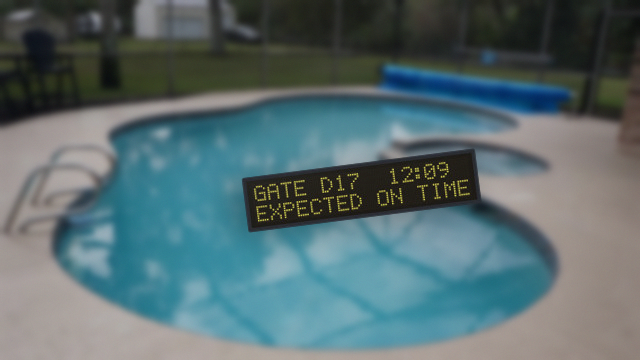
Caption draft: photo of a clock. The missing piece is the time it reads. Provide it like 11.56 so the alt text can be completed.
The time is 12.09
